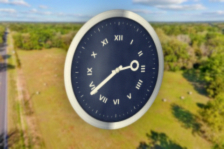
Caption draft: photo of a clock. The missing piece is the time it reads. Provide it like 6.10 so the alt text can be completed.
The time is 2.39
